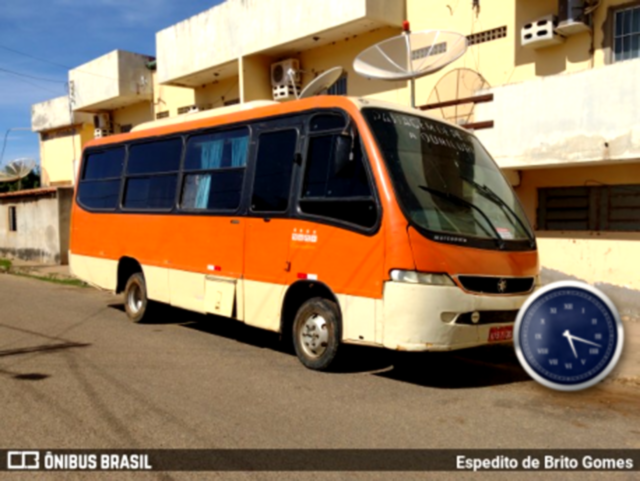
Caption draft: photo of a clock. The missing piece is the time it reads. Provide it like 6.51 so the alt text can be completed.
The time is 5.18
